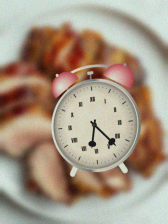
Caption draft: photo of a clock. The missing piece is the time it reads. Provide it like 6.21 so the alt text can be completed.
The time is 6.23
